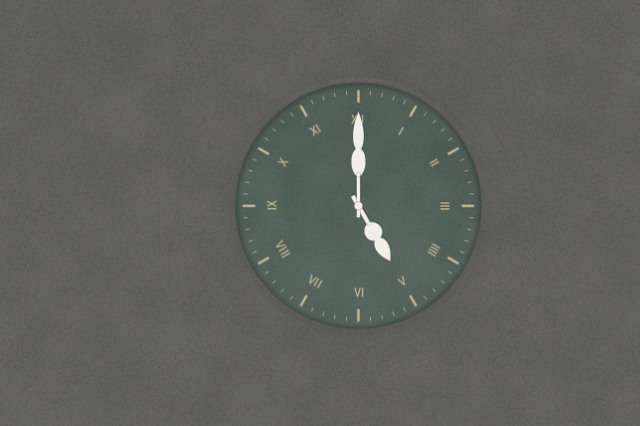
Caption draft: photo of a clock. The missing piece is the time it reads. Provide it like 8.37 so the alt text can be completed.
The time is 5.00
